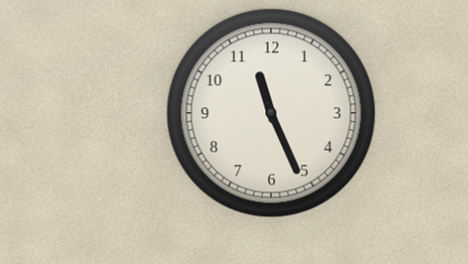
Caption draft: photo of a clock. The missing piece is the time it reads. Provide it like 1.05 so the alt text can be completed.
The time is 11.26
